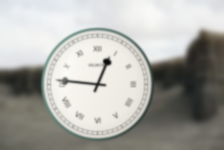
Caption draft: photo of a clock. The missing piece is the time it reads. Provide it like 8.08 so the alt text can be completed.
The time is 12.46
